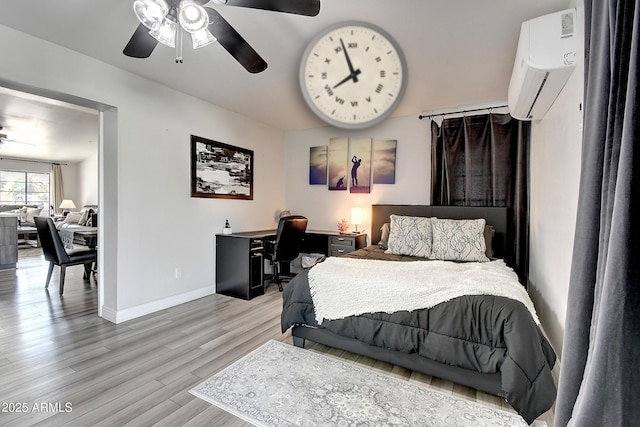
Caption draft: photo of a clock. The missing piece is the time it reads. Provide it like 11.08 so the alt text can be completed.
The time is 7.57
